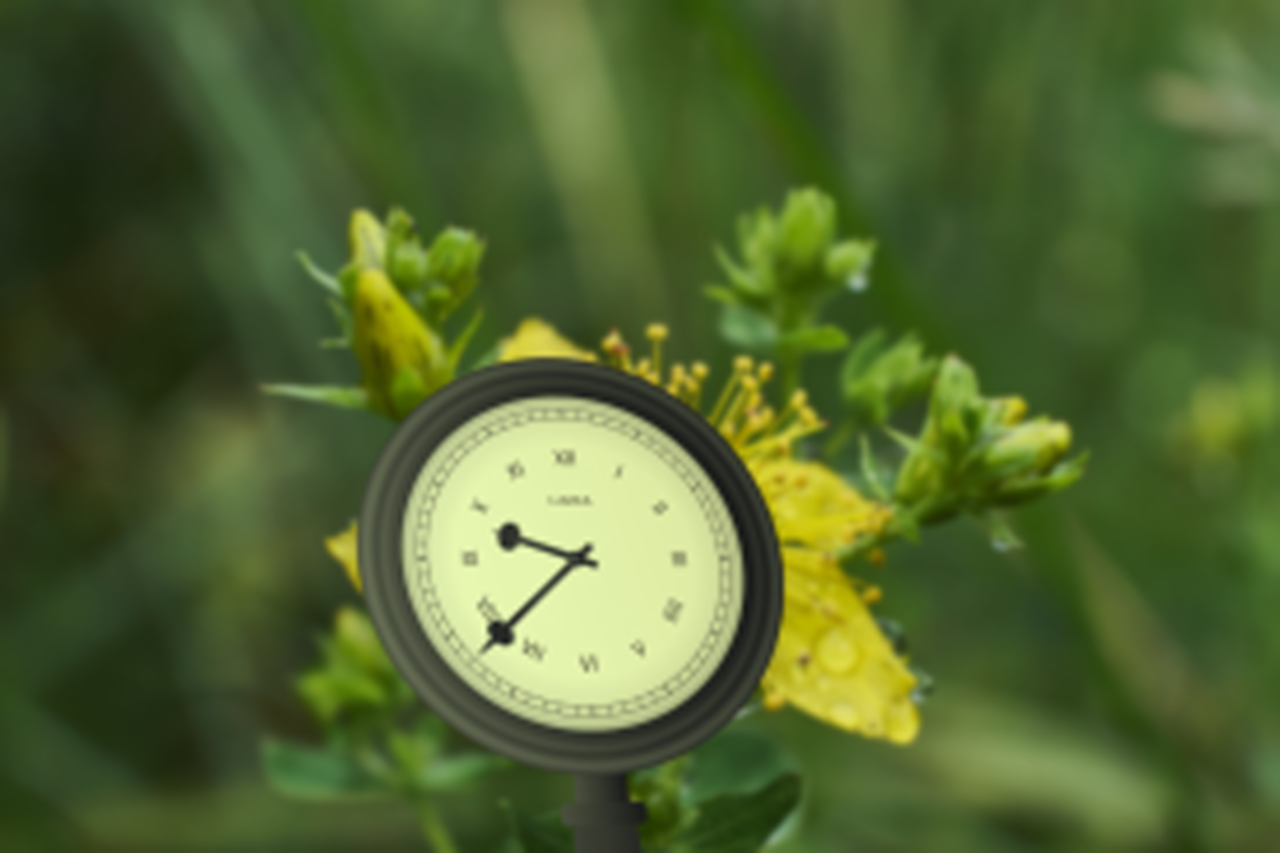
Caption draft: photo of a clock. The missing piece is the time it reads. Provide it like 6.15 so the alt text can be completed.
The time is 9.38
